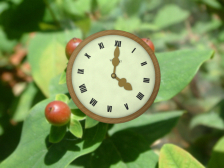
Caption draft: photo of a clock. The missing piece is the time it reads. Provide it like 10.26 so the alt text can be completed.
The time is 4.00
